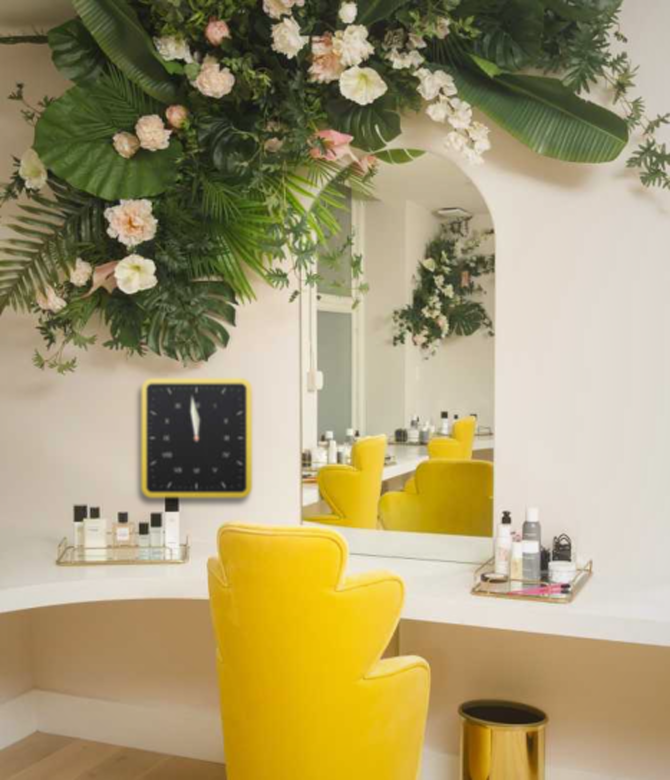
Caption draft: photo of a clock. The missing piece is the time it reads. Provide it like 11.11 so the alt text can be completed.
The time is 11.59
